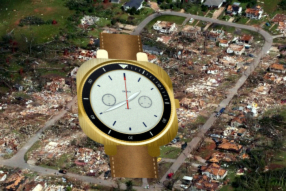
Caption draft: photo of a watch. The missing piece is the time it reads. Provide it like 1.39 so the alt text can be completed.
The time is 1.40
